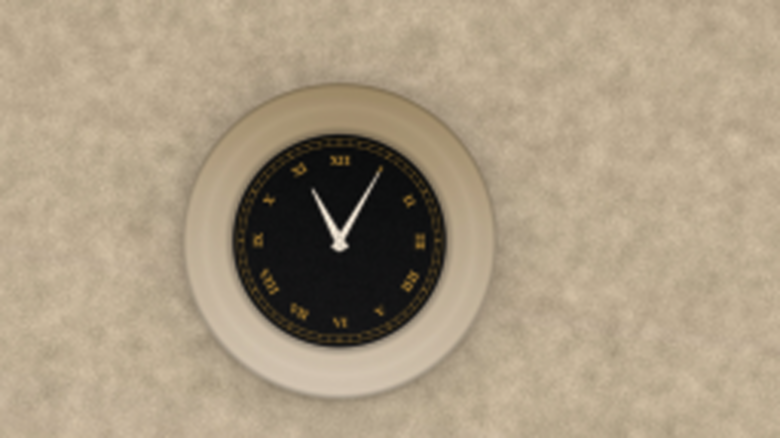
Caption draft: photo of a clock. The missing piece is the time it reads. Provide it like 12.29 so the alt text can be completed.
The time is 11.05
